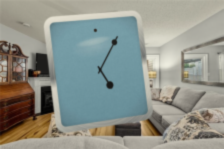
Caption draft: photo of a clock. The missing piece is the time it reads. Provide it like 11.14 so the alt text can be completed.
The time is 5.06
